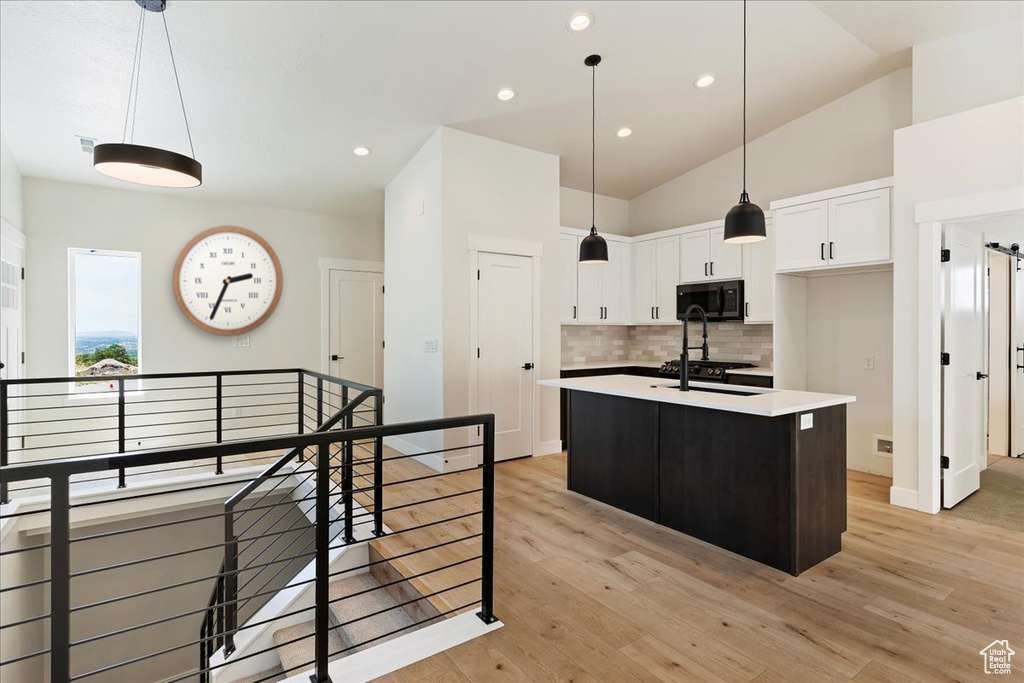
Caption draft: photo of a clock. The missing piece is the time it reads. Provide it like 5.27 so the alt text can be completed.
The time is 2.34
